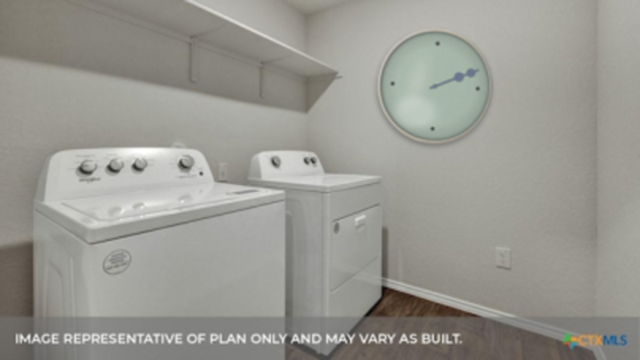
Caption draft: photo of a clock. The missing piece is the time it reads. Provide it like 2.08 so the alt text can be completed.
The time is 2.11
